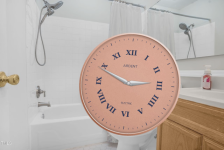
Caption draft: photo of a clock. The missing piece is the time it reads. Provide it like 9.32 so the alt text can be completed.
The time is 2.49
